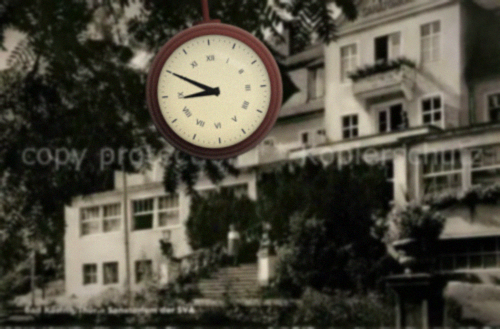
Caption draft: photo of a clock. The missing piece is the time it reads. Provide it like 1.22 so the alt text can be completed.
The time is 8.50
